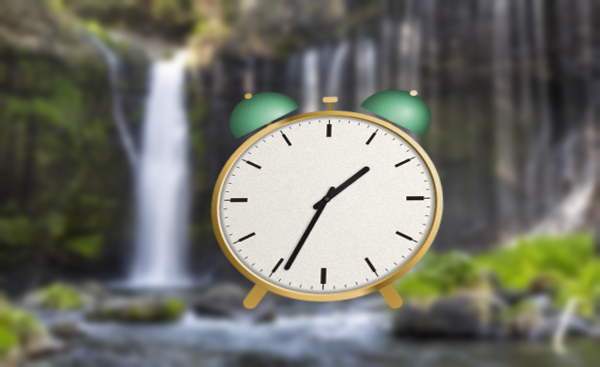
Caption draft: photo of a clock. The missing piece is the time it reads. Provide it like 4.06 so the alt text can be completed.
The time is 1.34
